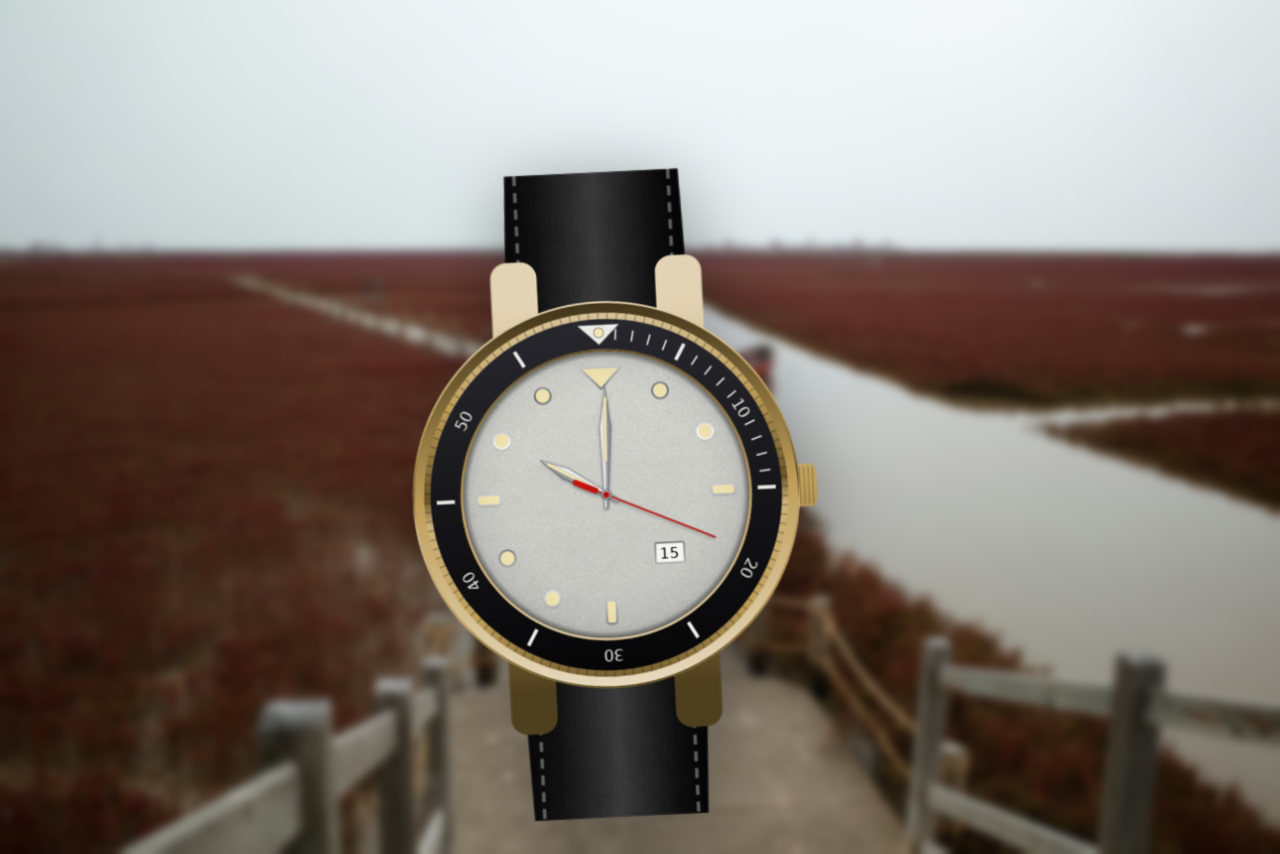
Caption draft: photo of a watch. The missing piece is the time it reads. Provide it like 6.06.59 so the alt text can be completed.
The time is 10.00.19
